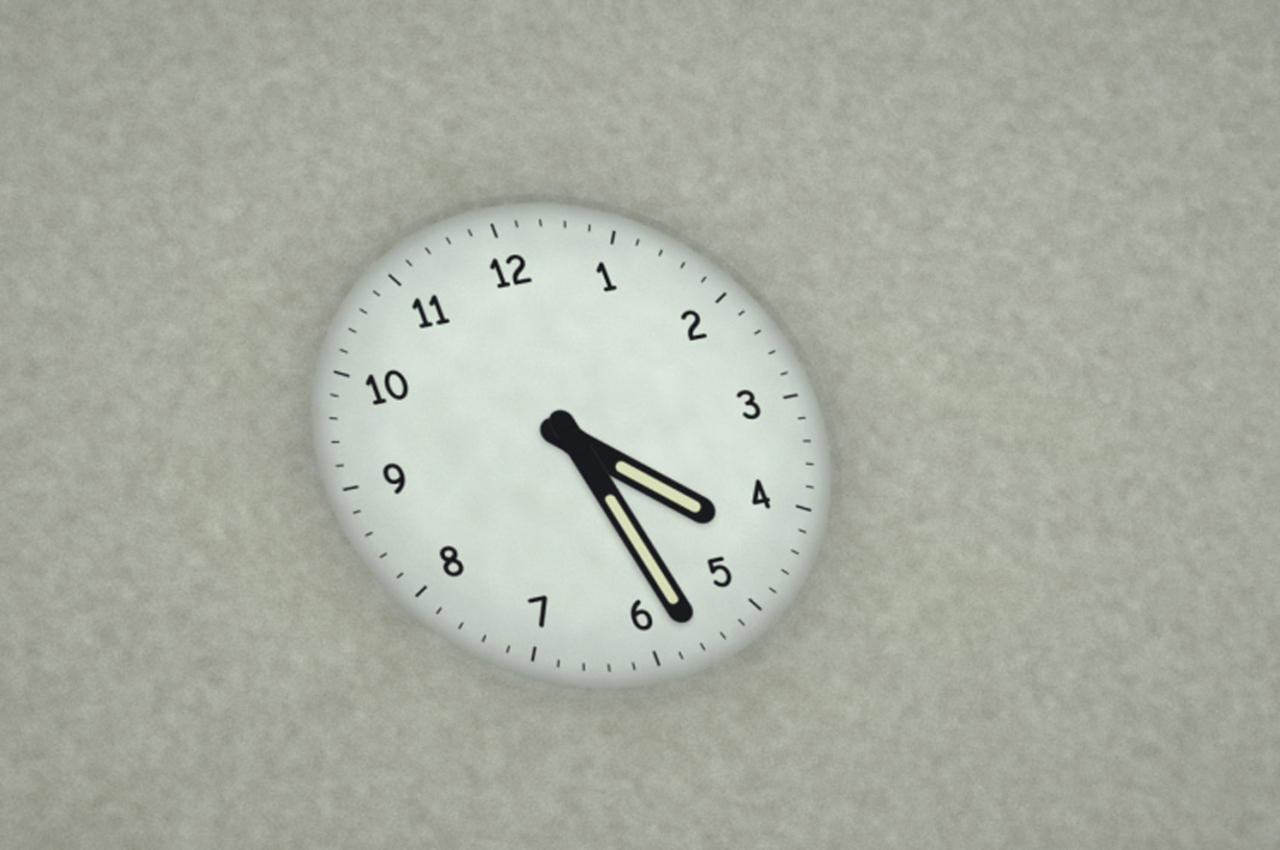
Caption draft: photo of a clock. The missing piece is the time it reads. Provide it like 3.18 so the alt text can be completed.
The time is 4.28
